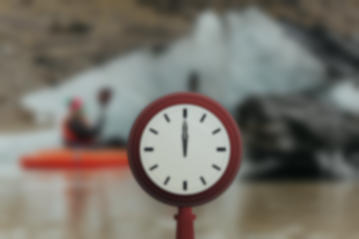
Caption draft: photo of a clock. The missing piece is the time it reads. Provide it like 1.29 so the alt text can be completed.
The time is 12.00
